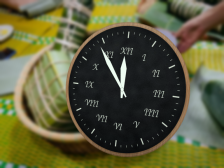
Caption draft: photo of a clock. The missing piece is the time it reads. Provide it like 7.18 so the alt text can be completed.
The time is 11.54
